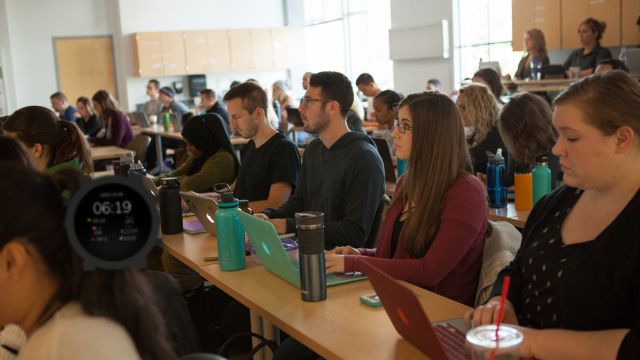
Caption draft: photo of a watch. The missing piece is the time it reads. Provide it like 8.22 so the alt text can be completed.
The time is 6.19
